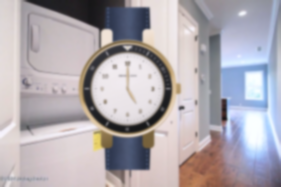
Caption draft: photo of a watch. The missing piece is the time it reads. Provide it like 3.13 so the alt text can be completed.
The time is 5.00
